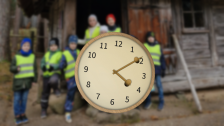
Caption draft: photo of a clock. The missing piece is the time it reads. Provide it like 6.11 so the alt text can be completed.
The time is 4.09
